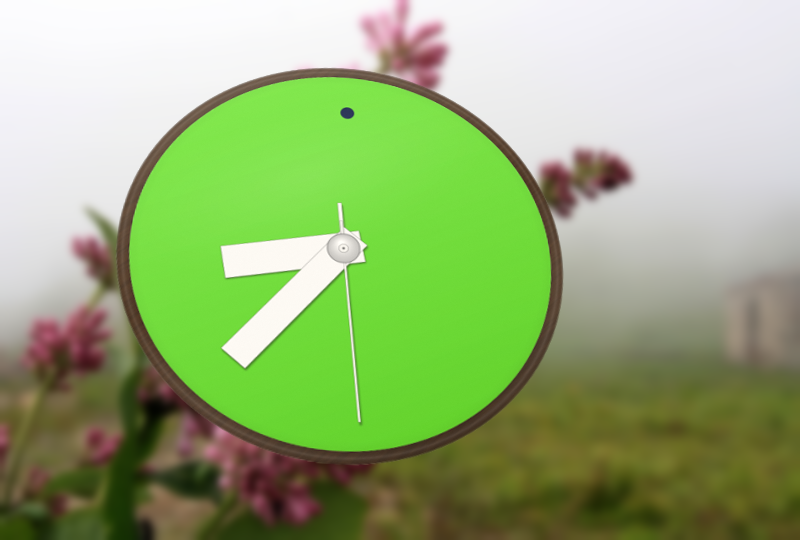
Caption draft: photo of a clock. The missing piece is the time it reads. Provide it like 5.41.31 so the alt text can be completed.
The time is 8.36.29
